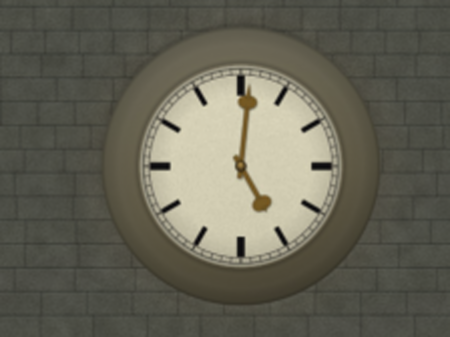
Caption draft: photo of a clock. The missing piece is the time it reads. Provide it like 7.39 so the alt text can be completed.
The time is 5.01
